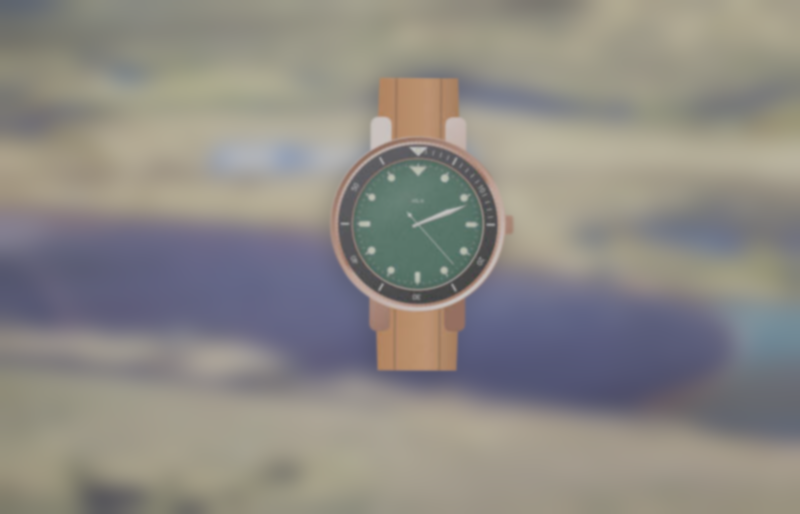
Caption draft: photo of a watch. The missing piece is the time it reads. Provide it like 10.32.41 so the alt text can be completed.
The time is 2.11.23
